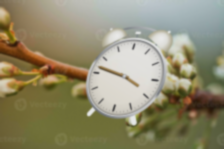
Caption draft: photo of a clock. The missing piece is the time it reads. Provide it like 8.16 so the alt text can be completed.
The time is 3.47
